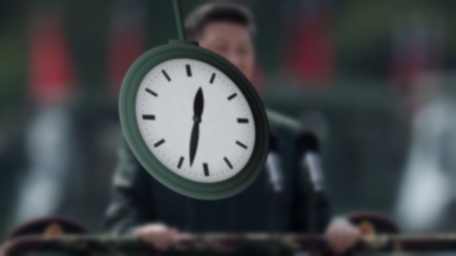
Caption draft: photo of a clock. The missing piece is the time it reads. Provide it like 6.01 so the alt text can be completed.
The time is 12.33
